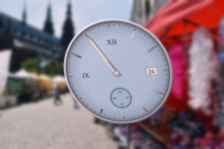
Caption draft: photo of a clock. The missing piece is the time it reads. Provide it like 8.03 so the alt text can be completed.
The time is 10.55
